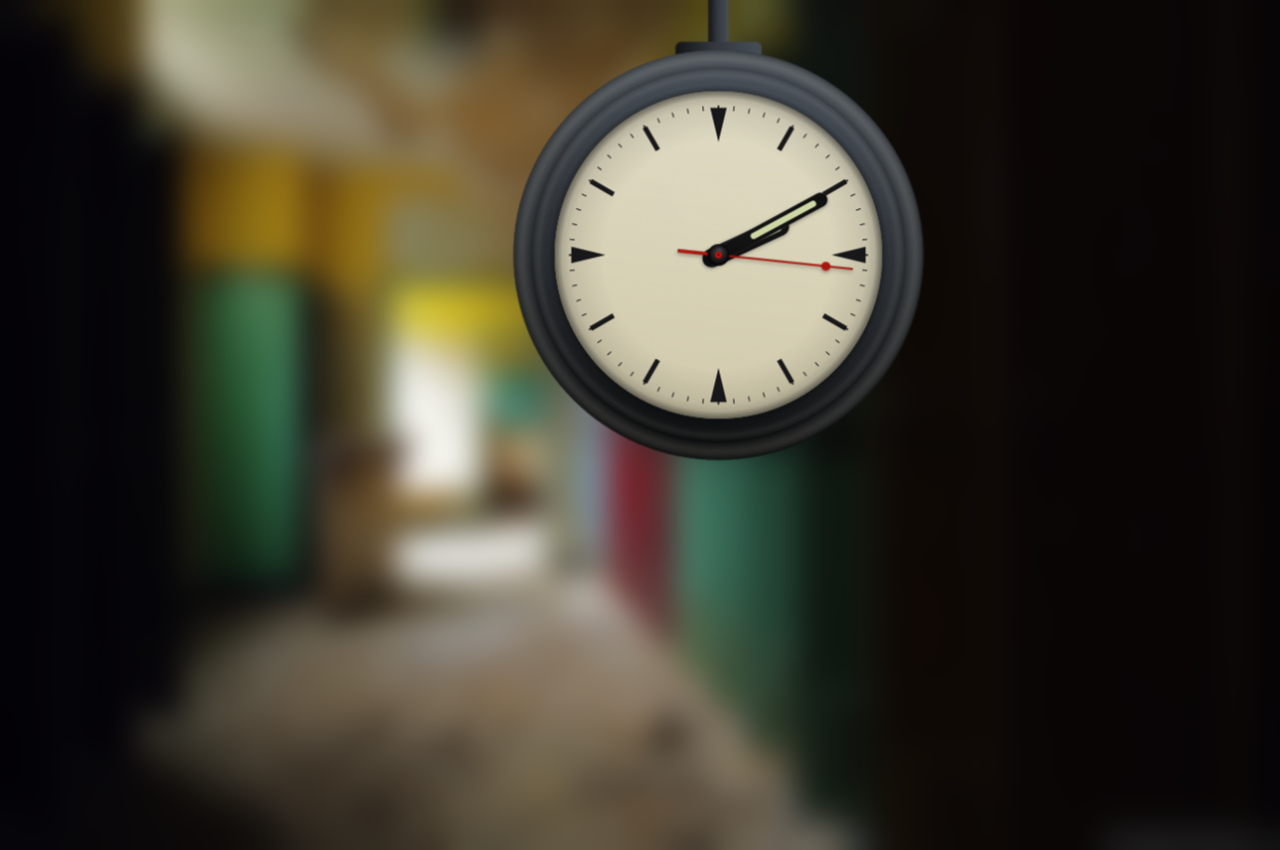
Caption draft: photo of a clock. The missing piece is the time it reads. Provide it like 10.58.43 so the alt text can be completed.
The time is 2.10.16
